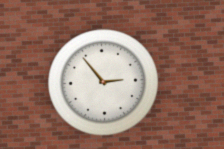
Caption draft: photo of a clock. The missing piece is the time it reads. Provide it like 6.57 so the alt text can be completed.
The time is 2.54
